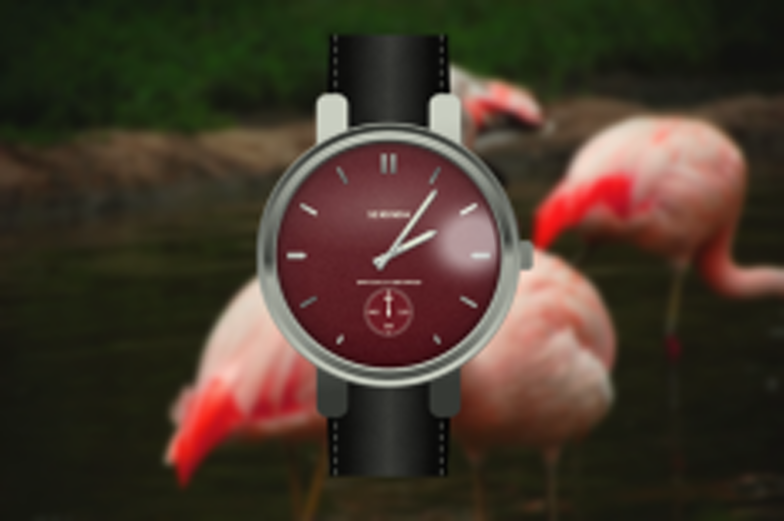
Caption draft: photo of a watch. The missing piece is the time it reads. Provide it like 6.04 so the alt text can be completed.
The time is 2.06
